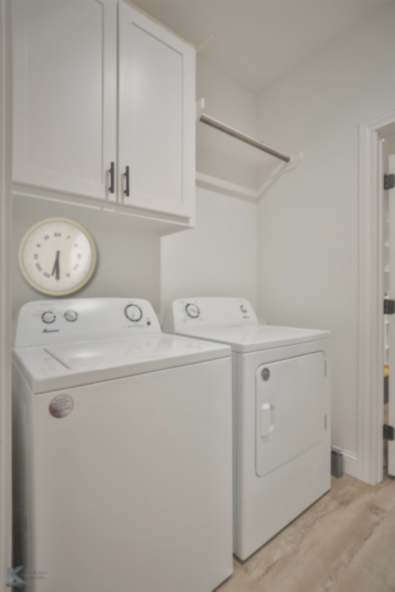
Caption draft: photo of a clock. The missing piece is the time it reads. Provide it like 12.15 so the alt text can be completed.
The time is 6.30
